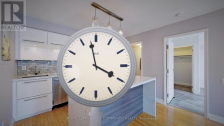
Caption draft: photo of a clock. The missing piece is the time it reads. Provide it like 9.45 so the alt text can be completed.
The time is 3.58
